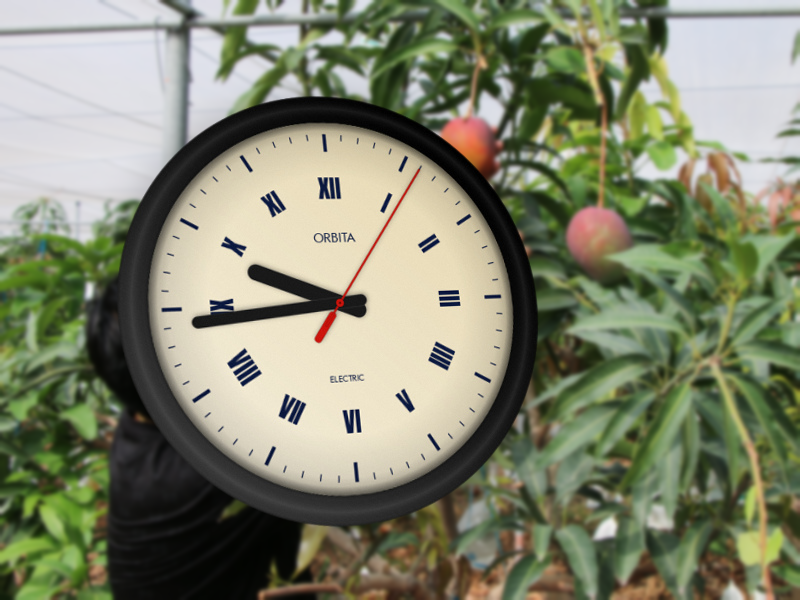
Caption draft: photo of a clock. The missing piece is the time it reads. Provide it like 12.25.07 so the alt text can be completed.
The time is 9.44.06
